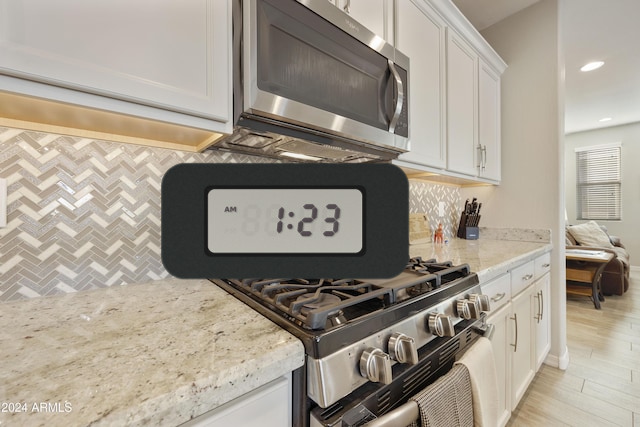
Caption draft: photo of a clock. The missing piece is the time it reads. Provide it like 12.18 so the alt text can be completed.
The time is 1.23
